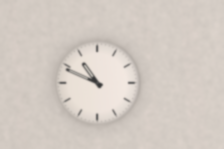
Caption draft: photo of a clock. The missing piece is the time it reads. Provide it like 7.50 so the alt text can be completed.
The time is 10.49
